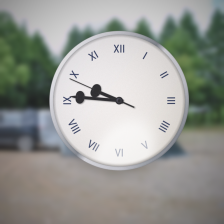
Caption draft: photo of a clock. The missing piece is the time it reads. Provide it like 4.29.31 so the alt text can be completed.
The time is 9.45.49
